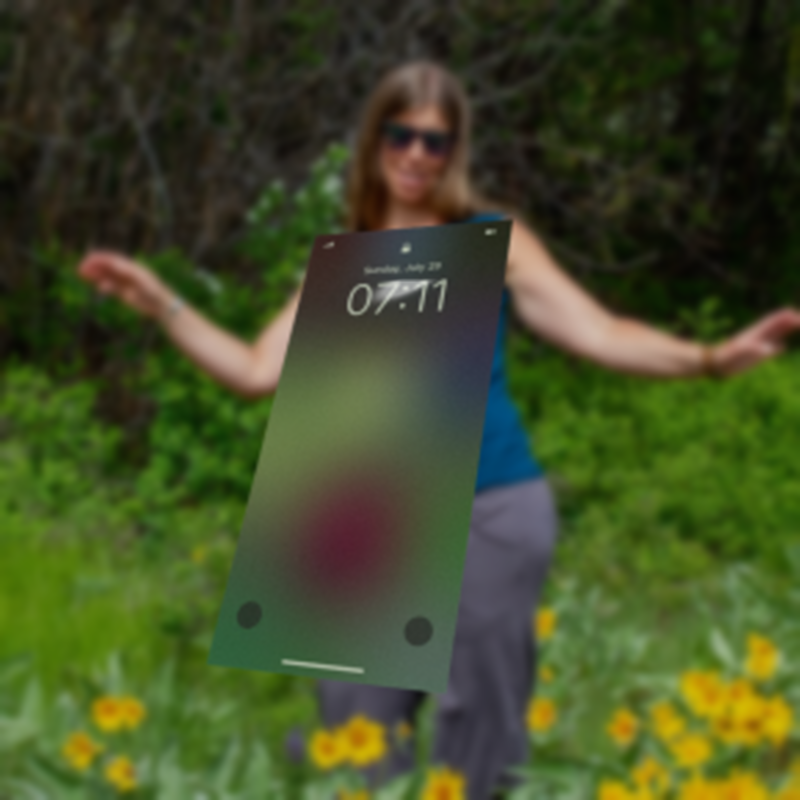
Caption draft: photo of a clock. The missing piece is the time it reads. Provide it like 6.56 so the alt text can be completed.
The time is 7.11
